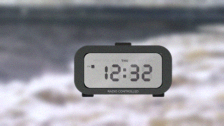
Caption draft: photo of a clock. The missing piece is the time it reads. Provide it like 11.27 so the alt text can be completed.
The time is 12.32
